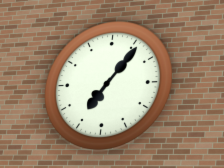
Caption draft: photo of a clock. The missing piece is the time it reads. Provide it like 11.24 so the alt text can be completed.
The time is 7.06
